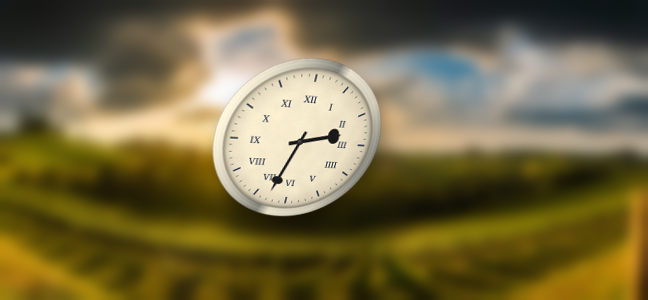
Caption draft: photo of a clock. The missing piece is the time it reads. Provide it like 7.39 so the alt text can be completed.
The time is 2.33
